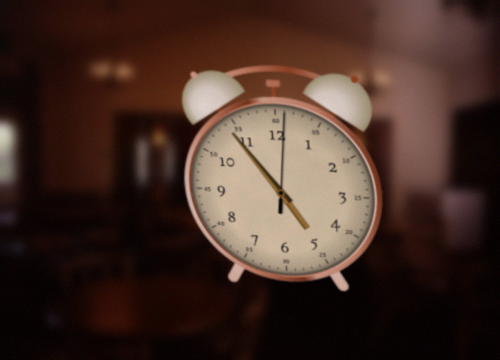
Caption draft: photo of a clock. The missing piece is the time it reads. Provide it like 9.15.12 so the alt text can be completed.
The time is 4.54.01
